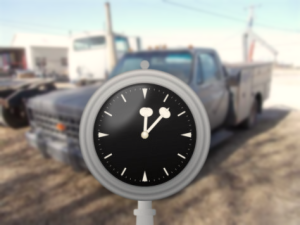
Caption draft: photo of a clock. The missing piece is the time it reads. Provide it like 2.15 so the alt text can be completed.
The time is 12.07
